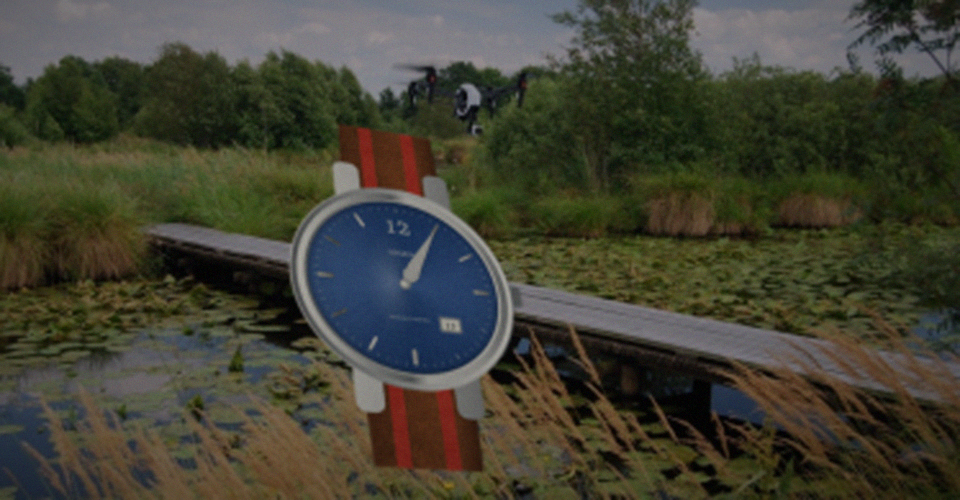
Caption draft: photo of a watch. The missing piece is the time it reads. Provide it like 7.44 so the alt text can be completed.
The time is 1.05
